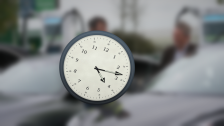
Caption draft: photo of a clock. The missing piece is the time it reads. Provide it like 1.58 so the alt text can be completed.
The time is 4.13
